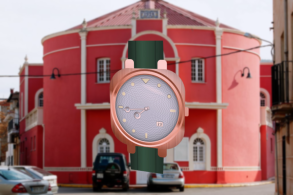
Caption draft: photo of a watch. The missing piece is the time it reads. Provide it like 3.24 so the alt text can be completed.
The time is 7.44
